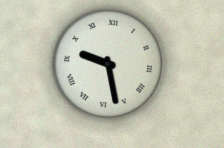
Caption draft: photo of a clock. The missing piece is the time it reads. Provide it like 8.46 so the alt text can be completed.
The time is 9.27
